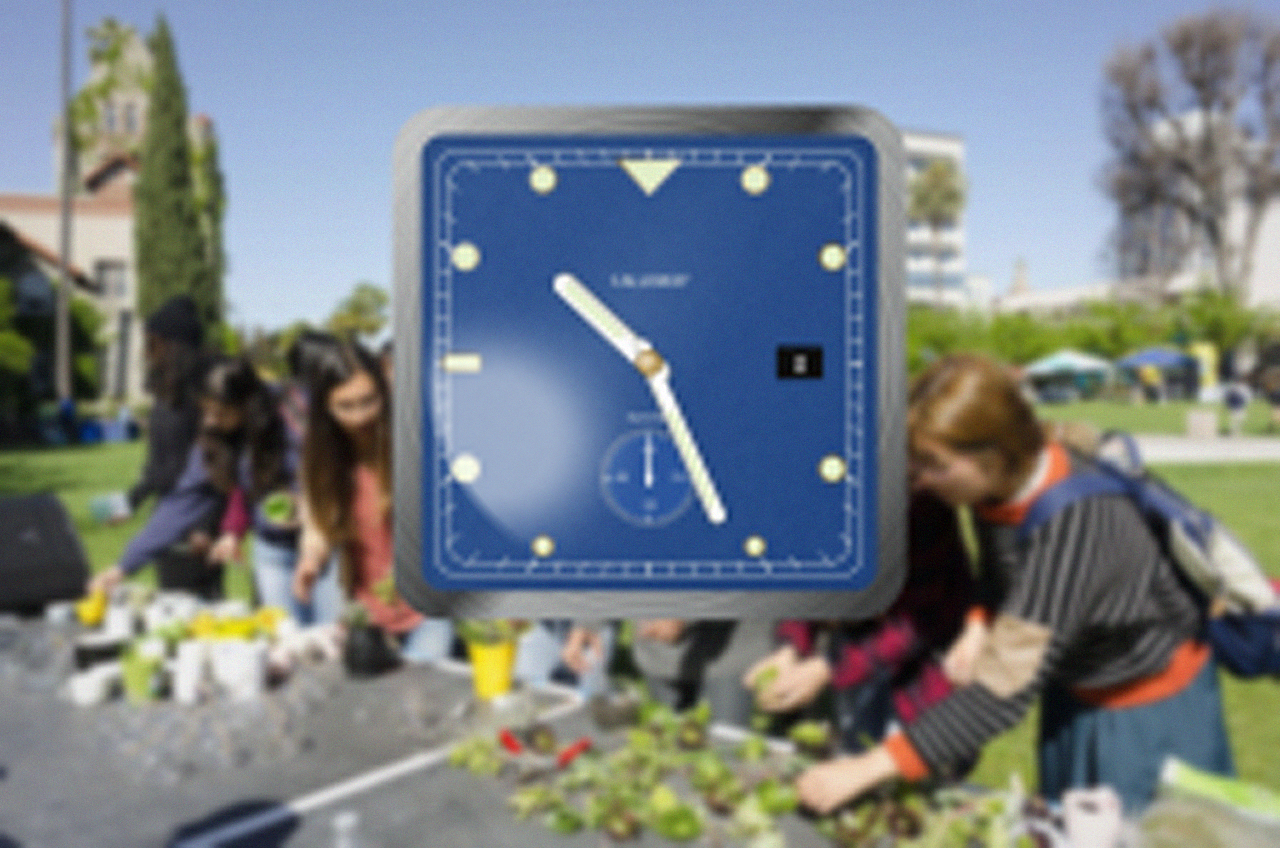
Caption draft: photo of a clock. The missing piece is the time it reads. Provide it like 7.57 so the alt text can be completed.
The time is 10.26
